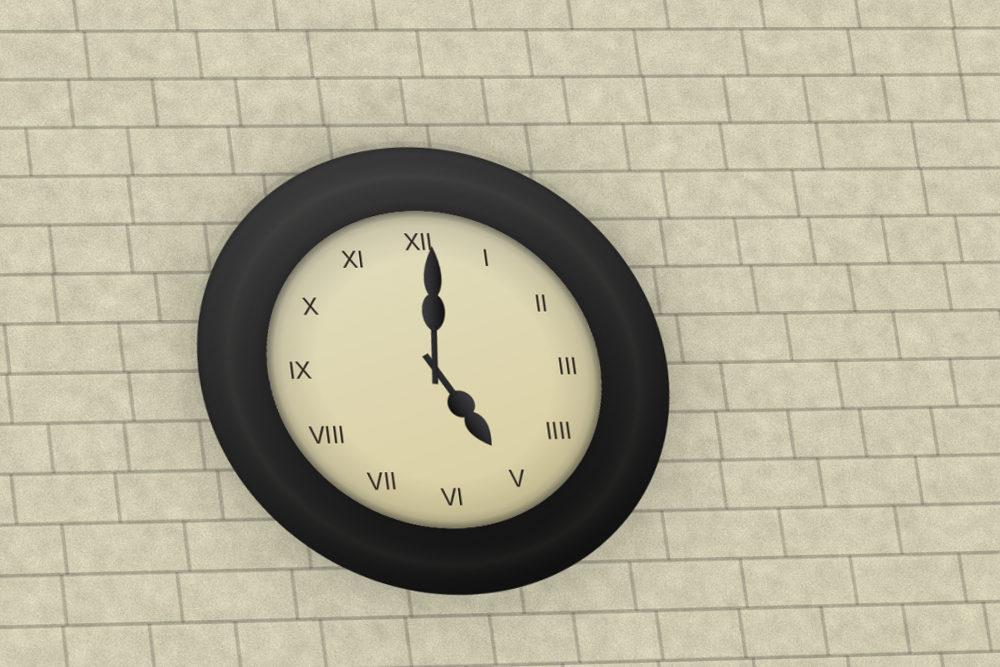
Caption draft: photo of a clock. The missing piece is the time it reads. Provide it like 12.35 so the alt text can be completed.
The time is 5.01
